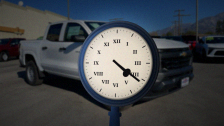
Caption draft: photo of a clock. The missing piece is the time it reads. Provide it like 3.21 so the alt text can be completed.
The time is 4.21
